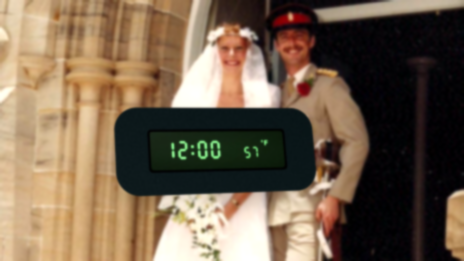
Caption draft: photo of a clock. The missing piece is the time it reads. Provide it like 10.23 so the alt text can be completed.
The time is 12.00
